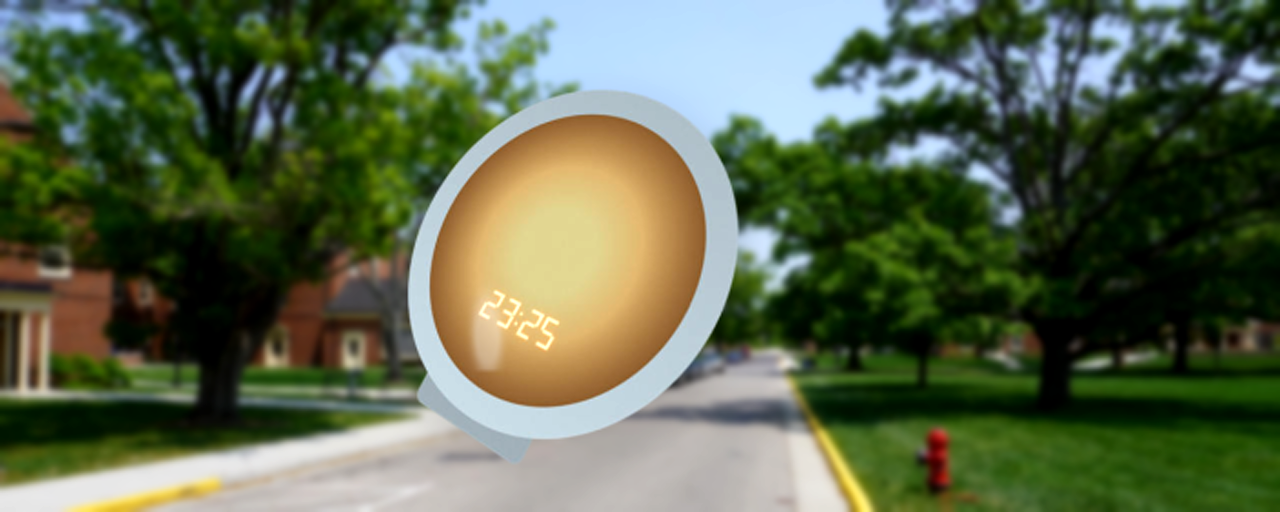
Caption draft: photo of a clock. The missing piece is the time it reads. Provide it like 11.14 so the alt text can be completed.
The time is 23.25
